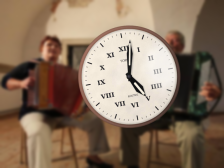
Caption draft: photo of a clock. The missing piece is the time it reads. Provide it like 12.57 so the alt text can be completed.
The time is 5.02
